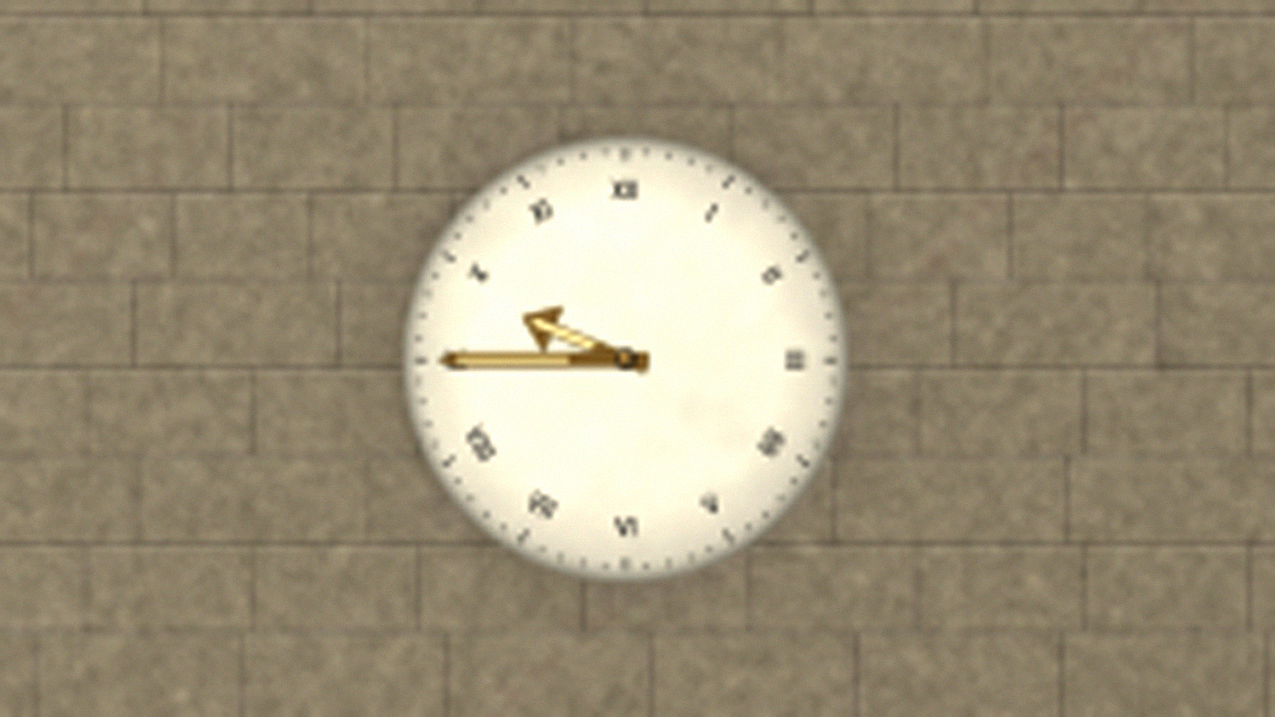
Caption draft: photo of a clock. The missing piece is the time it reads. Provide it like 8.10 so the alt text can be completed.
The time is 9.45
